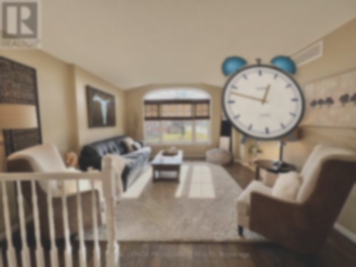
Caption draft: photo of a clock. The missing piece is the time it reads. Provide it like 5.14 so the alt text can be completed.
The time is 12.48
